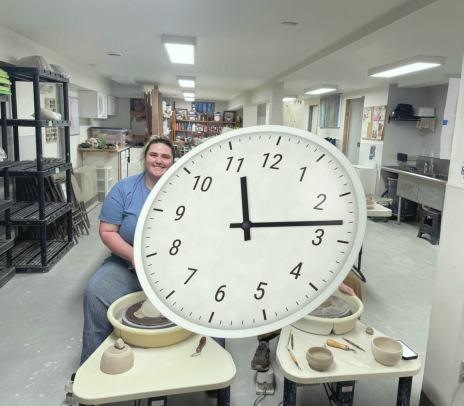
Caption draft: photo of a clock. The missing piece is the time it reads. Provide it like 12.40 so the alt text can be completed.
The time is 11.13
